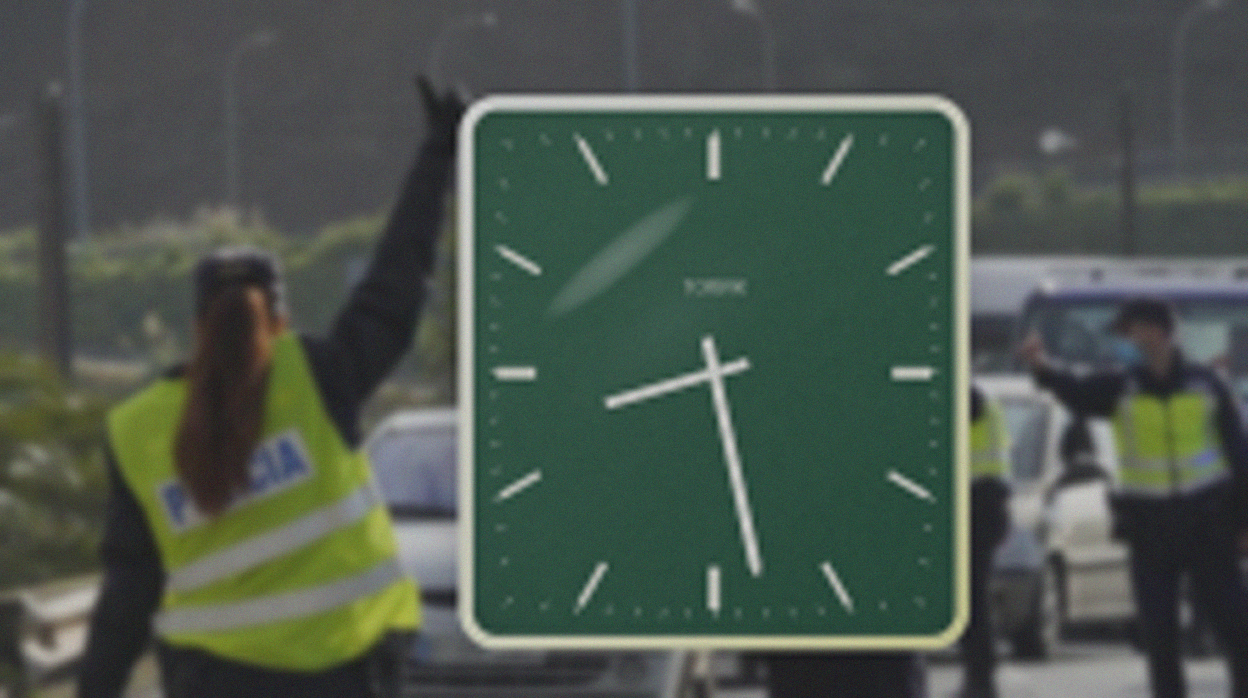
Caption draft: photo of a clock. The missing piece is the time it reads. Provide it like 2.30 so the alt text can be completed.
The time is 8.28
